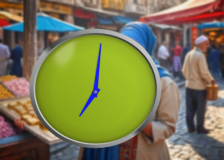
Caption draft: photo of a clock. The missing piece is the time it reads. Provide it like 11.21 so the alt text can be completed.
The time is 7.01
